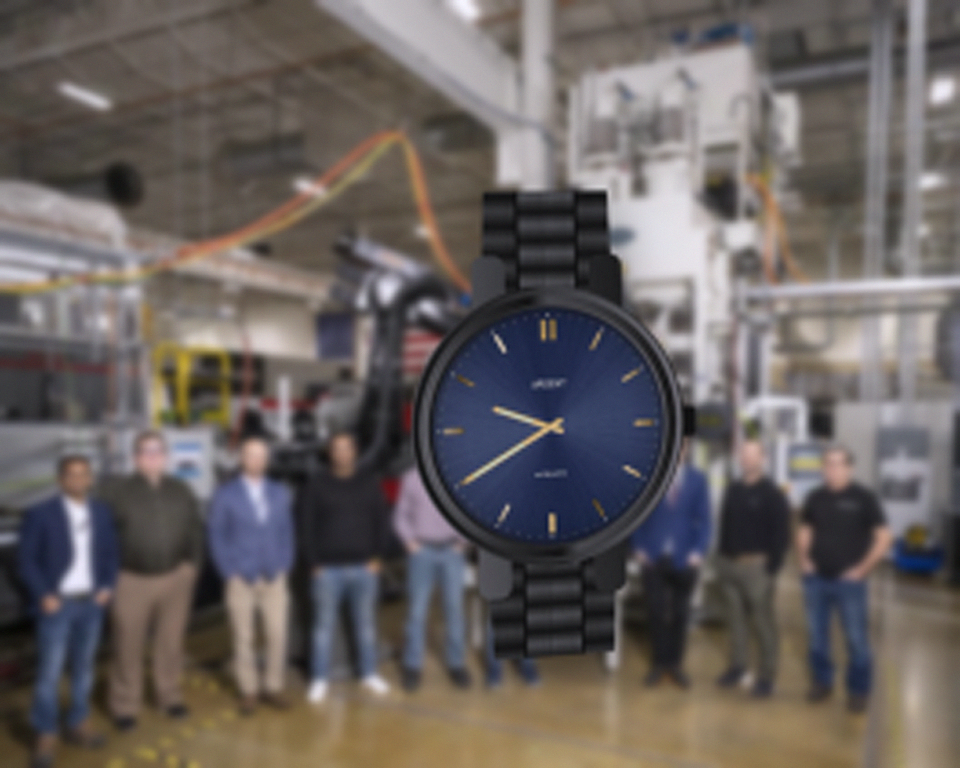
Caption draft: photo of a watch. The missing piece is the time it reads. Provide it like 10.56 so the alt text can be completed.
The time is 9.40
